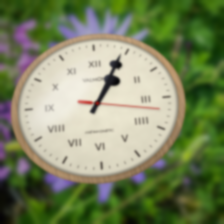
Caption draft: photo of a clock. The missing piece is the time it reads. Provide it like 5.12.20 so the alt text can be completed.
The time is 1.04.17
